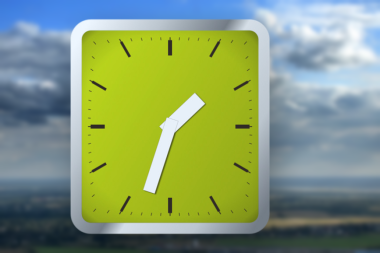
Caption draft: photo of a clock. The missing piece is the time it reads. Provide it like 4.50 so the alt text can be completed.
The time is 1.33
